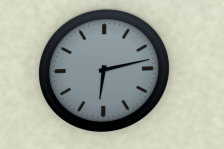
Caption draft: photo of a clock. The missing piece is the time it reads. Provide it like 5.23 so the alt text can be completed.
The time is 6.13
